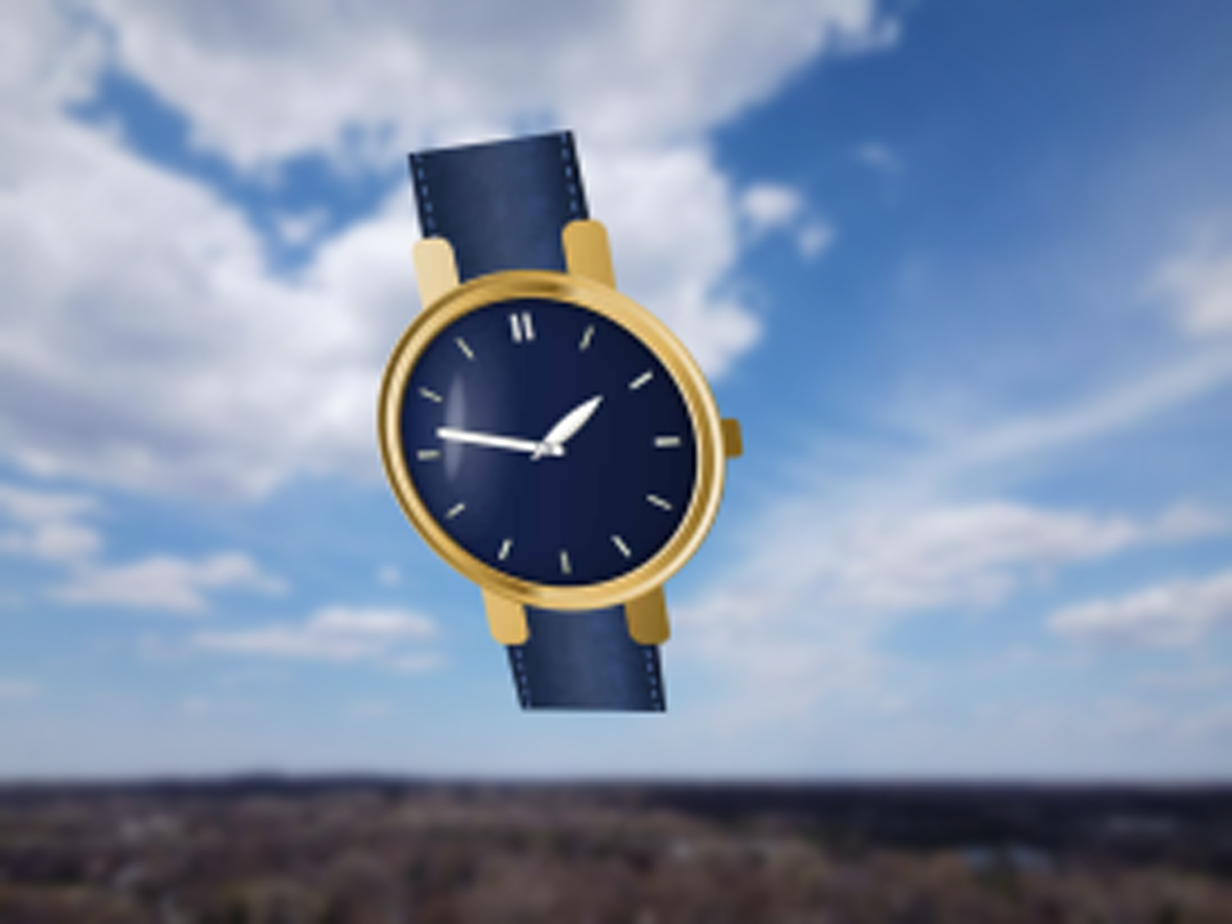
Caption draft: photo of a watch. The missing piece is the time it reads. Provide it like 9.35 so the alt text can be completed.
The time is 1.47
